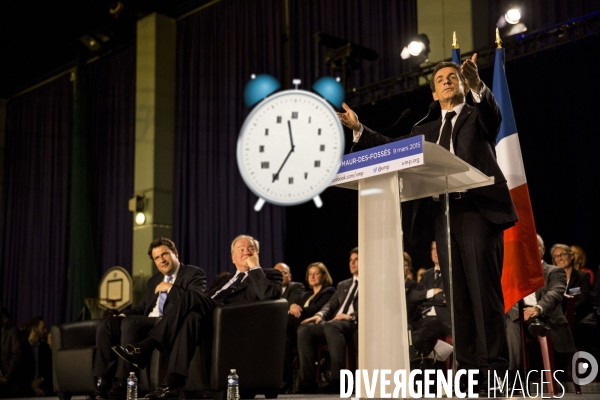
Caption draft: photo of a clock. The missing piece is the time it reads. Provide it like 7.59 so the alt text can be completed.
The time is 11.35
